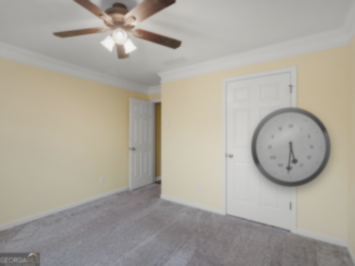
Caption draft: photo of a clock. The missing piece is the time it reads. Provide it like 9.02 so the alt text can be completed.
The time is 5.31
